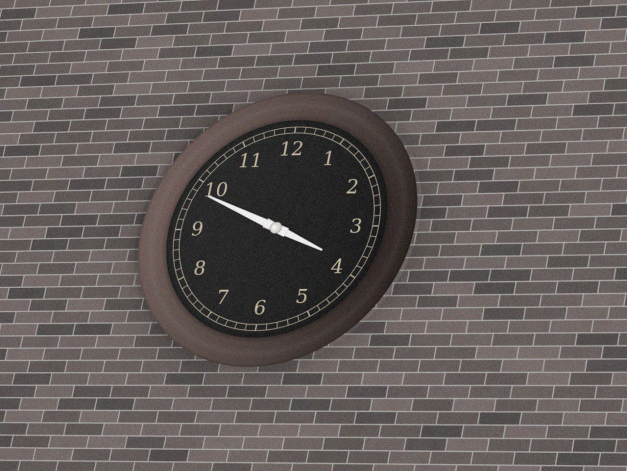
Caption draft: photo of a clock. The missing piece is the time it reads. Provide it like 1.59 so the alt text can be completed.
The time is 3.49
